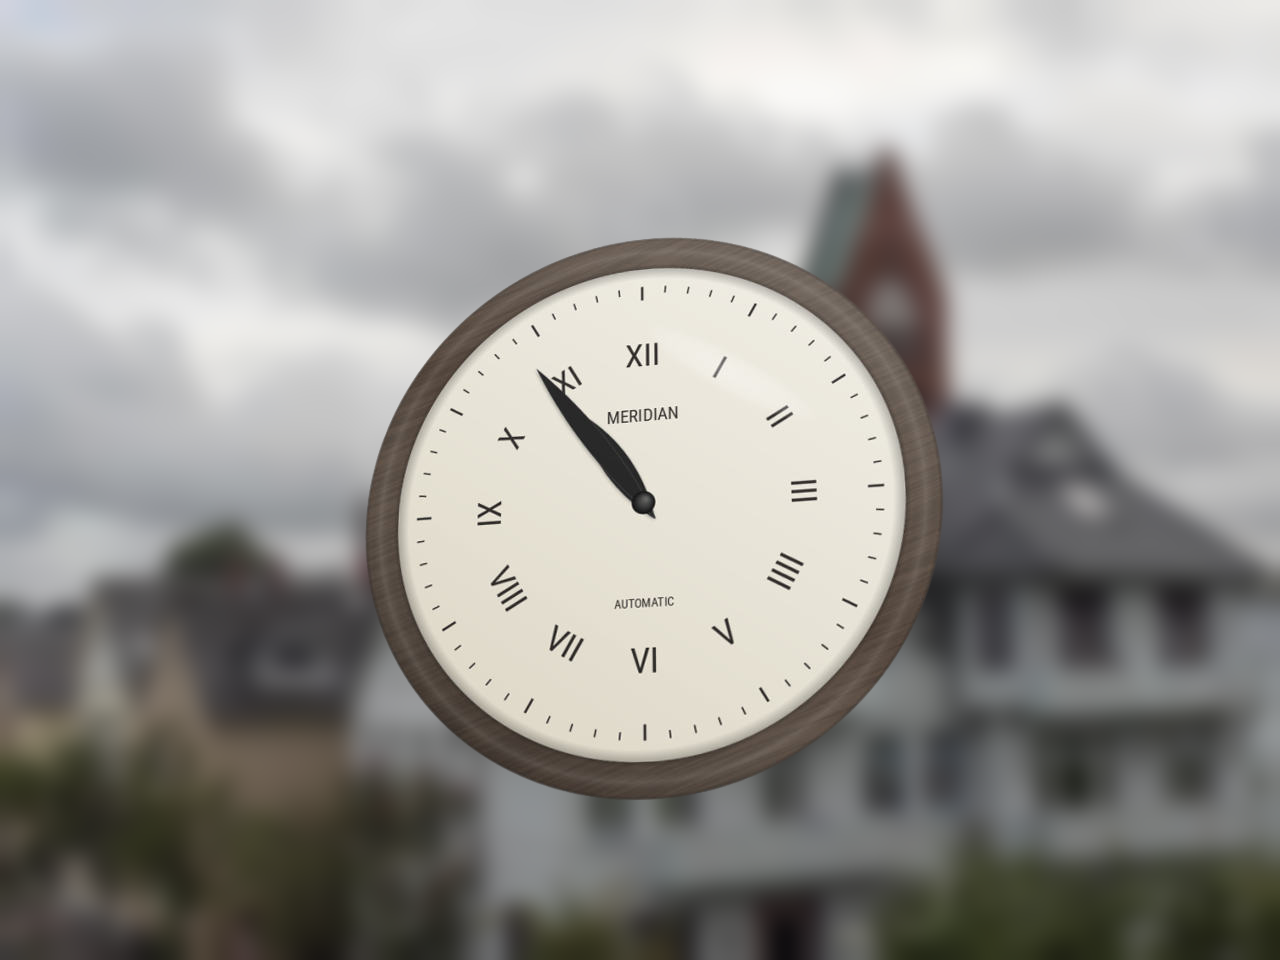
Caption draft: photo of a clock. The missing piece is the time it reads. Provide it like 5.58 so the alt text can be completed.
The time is 10.54
